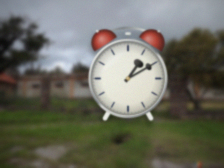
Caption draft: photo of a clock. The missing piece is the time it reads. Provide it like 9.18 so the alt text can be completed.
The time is 1.10
